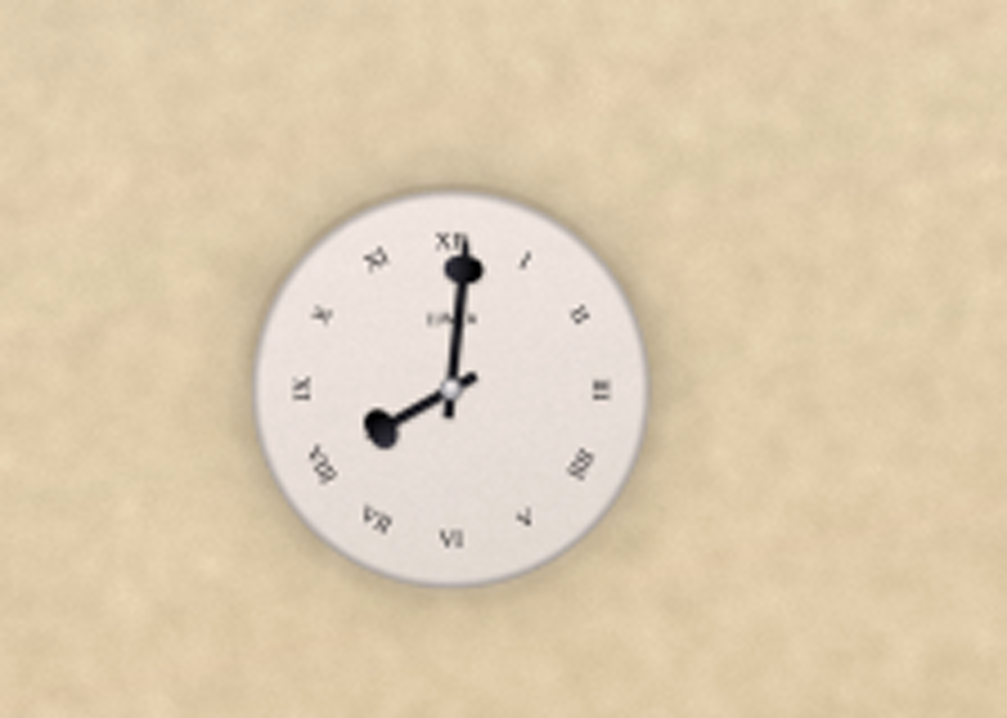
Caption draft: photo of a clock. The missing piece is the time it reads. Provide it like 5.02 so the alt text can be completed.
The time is 8.01
